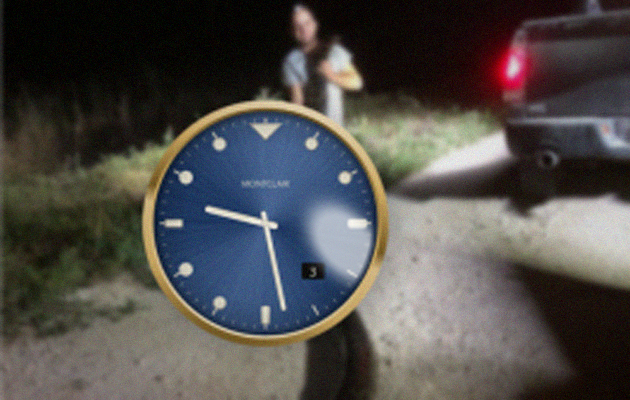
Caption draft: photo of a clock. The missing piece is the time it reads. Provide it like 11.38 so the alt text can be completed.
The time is 9.28
